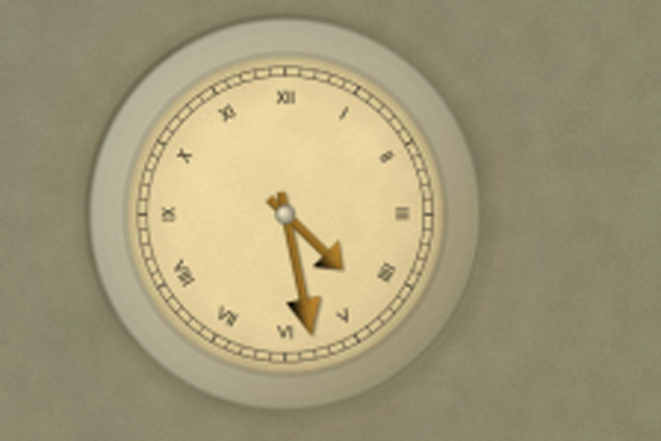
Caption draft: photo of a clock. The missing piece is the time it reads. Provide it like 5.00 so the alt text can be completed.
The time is 4.28
